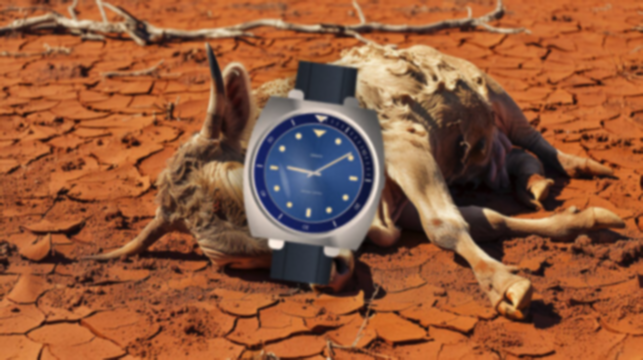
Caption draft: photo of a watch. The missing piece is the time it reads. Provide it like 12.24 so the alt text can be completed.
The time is 9.09
